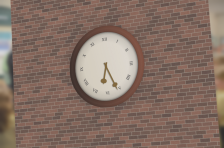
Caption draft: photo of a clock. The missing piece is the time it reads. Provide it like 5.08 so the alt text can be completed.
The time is 6.26
